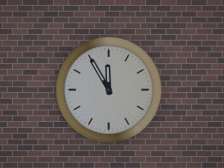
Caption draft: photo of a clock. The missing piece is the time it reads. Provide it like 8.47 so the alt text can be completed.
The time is 11.55
